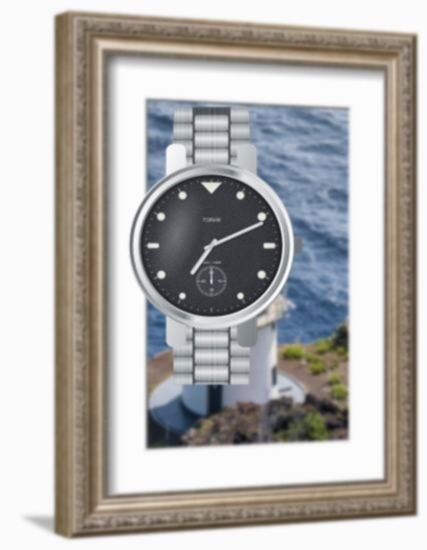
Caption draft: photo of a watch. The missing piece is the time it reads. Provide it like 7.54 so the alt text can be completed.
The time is 7.11
